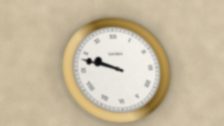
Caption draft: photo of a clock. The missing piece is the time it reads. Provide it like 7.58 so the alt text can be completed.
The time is 9.48
